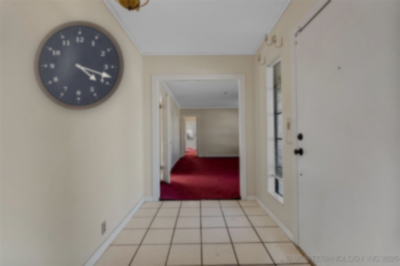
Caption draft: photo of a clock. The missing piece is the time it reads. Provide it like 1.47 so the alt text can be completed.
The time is 4.18
